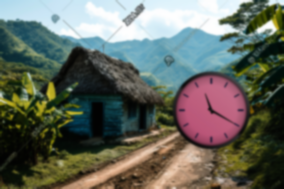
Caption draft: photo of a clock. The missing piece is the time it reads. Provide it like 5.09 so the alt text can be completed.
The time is 11.20
